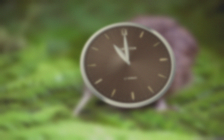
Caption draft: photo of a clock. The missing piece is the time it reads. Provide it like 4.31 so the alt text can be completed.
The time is 11.00
